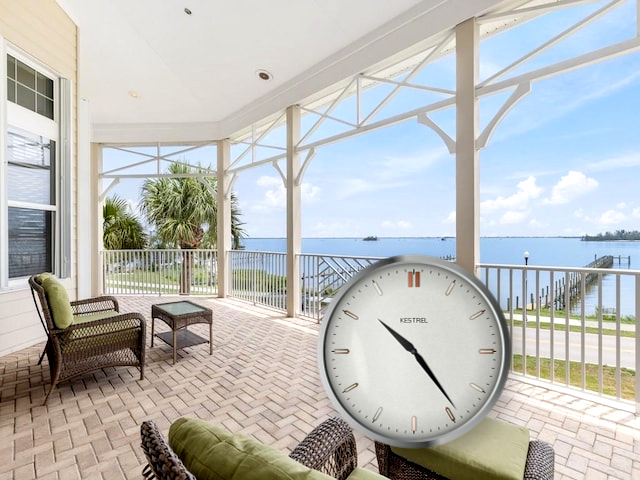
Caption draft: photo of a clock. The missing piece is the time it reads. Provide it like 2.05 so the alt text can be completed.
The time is 10.24
